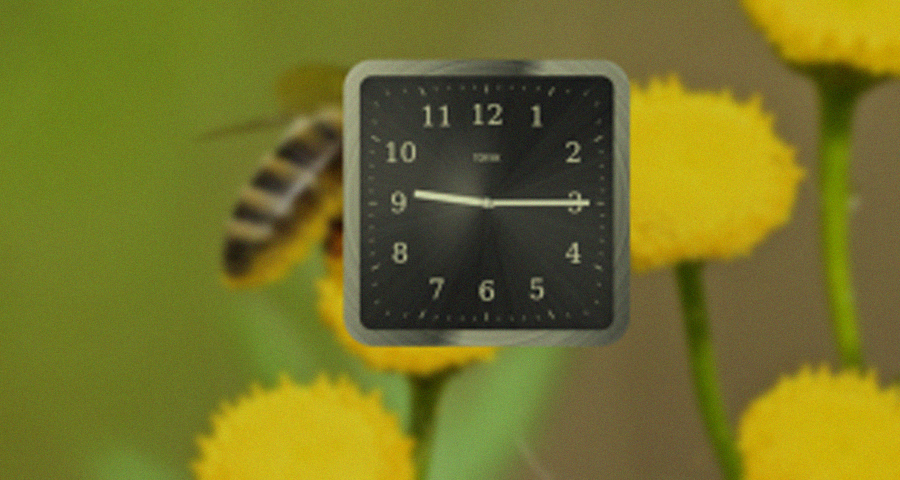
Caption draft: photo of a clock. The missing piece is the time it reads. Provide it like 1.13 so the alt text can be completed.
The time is 9.15
